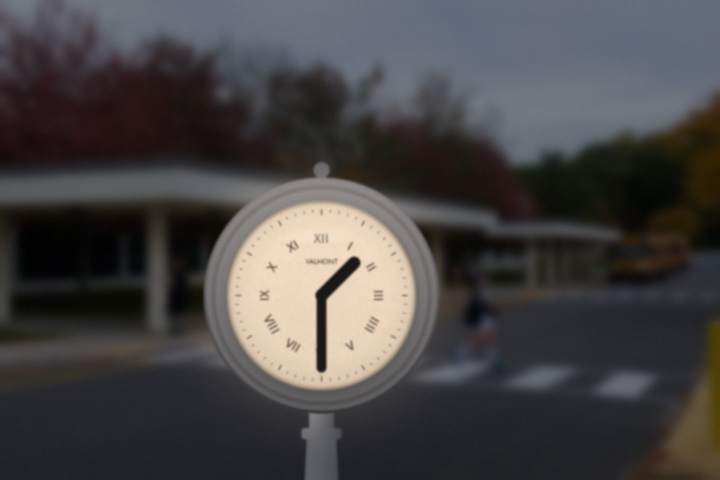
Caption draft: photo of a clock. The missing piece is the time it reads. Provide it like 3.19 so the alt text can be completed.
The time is 1.30
